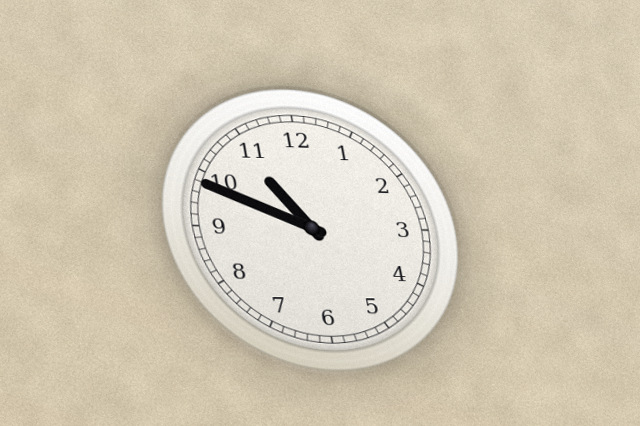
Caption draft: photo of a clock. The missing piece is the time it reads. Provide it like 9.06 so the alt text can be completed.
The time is 10.49
